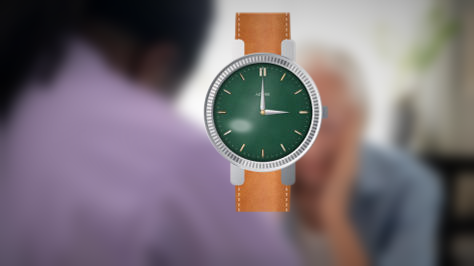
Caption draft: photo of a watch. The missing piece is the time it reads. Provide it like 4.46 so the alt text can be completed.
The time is 3.00
